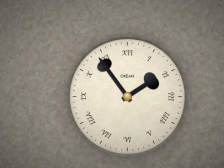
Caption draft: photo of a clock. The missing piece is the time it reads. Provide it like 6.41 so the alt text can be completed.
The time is 1.54
